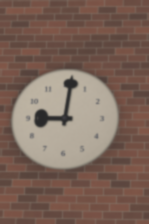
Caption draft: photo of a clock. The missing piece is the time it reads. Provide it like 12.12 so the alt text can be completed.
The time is 9.01
